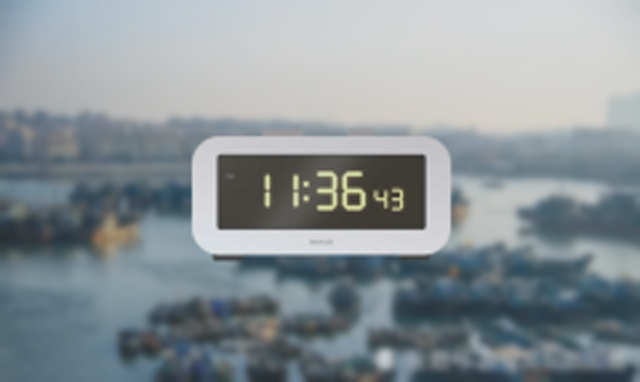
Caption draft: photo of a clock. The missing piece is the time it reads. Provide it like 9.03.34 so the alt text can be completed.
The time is 11.36.43
